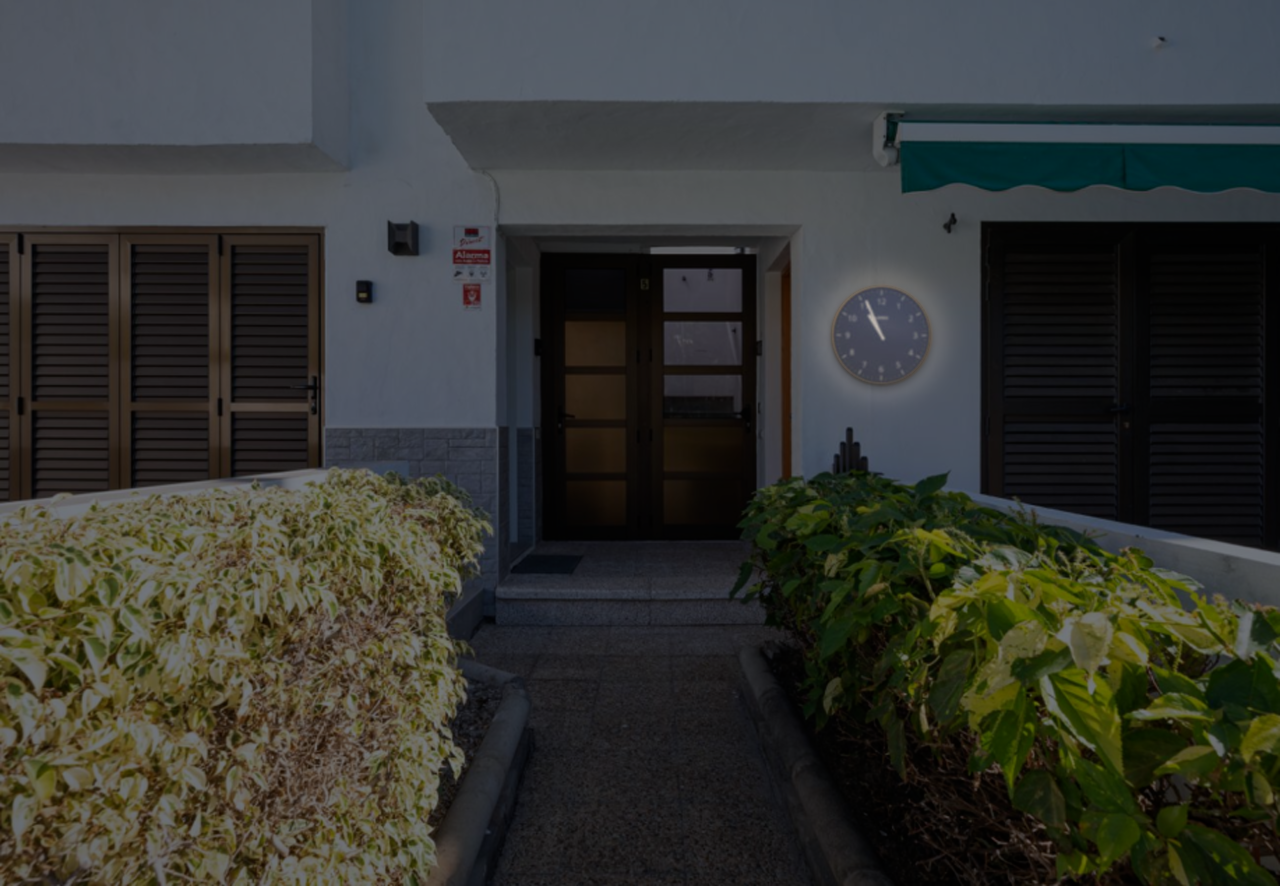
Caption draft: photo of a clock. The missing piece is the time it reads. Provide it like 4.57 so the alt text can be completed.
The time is 10.56
